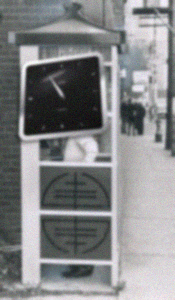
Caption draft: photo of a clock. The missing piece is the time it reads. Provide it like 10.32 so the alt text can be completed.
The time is 10.55
